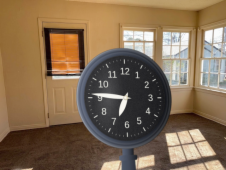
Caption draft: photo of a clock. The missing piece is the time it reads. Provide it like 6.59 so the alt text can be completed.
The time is 6.46
